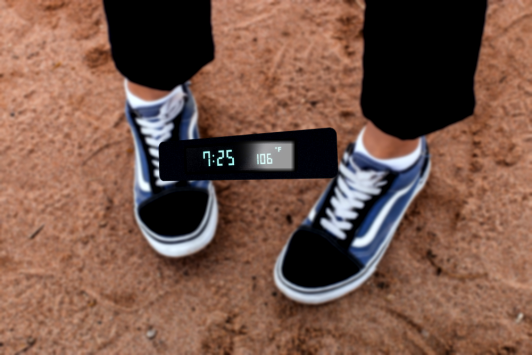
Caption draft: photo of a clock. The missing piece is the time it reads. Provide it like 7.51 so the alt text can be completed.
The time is 7.25
